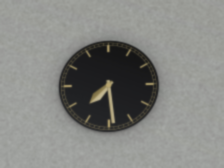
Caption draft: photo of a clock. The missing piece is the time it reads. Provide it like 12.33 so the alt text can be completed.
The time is 7.29
